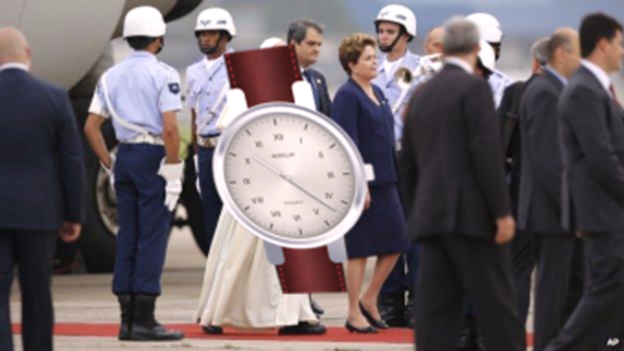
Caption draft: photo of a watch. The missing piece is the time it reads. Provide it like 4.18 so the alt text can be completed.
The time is 10.22
